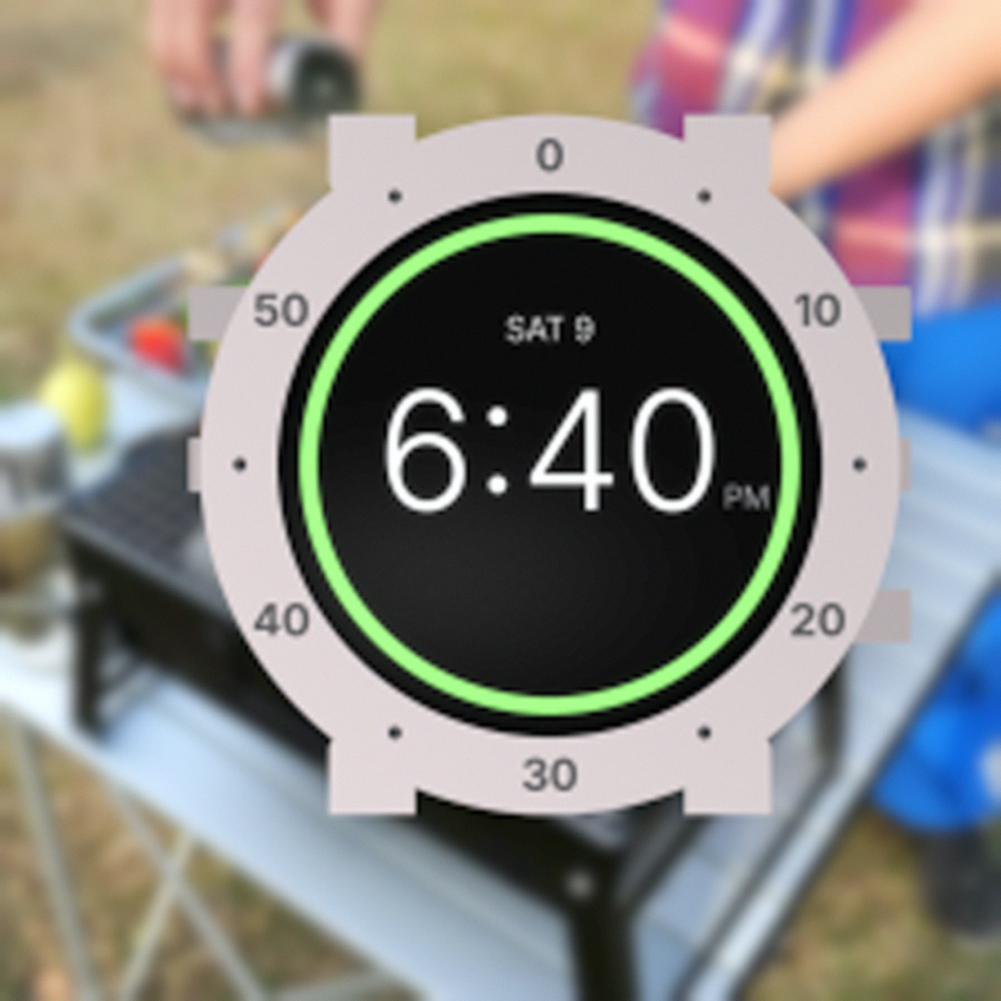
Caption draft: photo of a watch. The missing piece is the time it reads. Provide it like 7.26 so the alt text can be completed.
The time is 6.40
